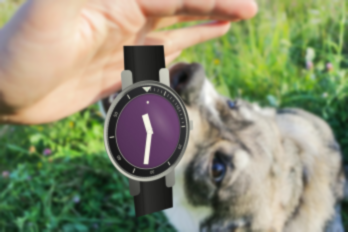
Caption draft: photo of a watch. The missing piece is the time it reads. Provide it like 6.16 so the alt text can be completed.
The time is 11.32
